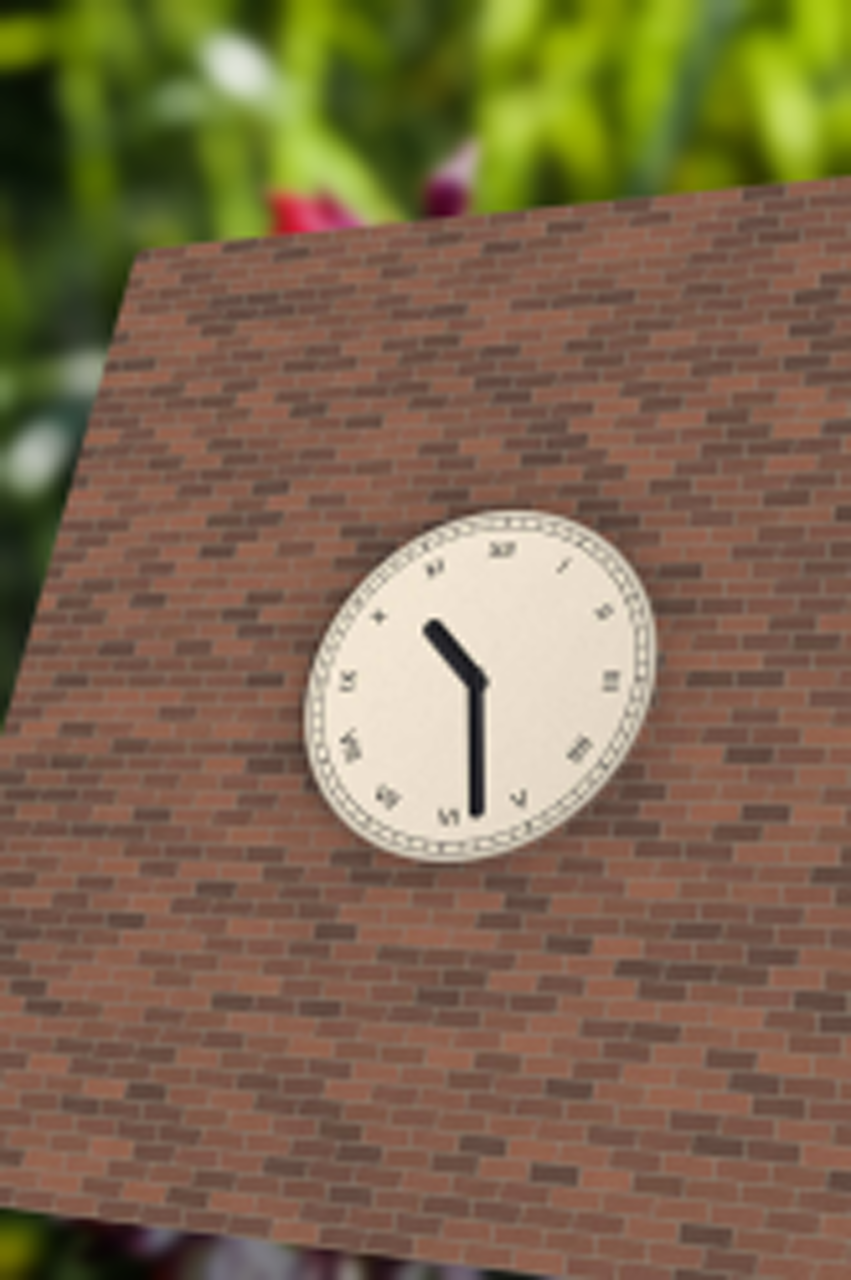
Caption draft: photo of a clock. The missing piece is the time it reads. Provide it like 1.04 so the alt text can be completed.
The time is 10.28
